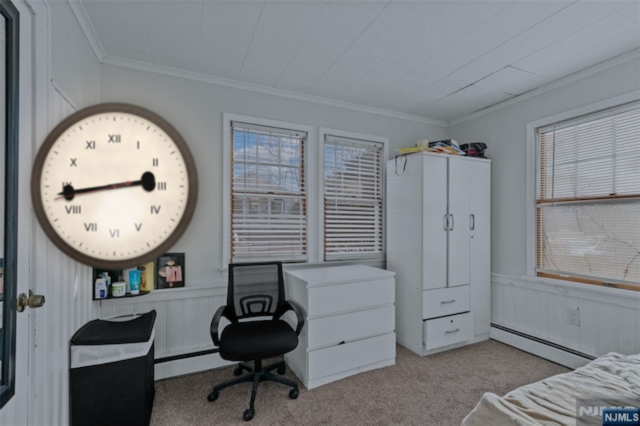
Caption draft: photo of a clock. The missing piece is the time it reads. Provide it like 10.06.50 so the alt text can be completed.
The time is 2.43.43
